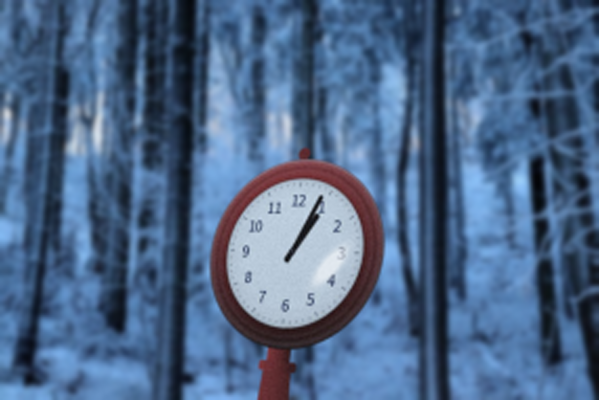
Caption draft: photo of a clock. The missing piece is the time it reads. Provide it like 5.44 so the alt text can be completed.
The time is 1.04
